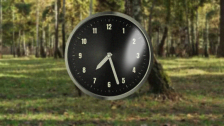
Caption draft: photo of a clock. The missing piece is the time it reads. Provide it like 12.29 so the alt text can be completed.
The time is 7.27
